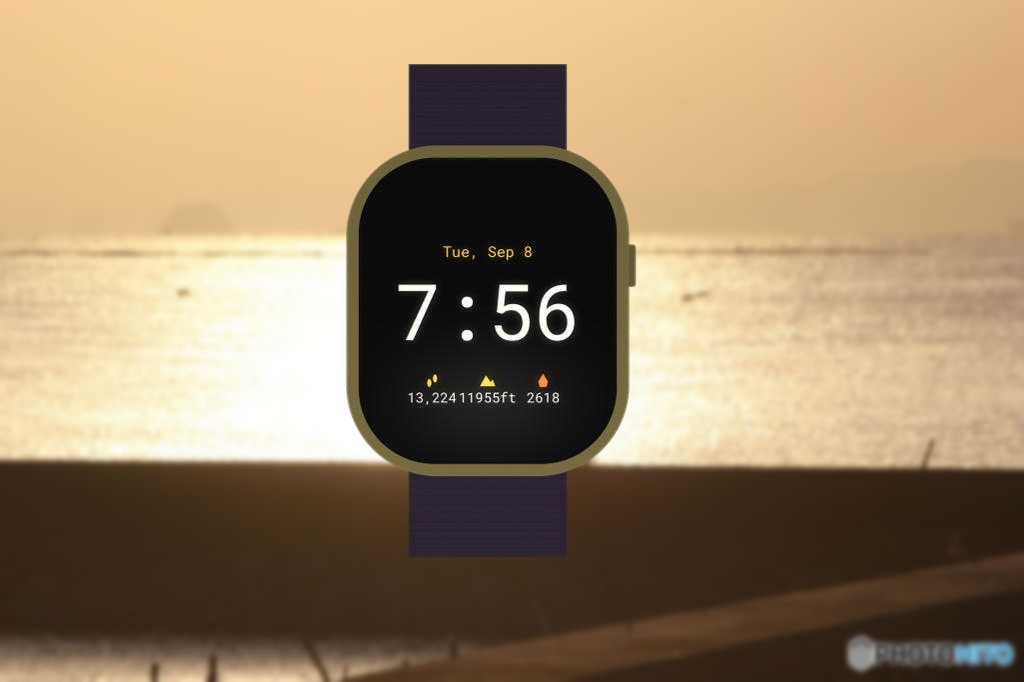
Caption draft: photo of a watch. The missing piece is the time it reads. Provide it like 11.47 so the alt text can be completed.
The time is 7.56
